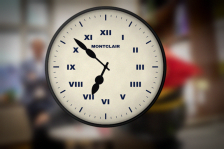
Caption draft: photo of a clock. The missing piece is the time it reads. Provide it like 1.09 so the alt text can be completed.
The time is 6.52
